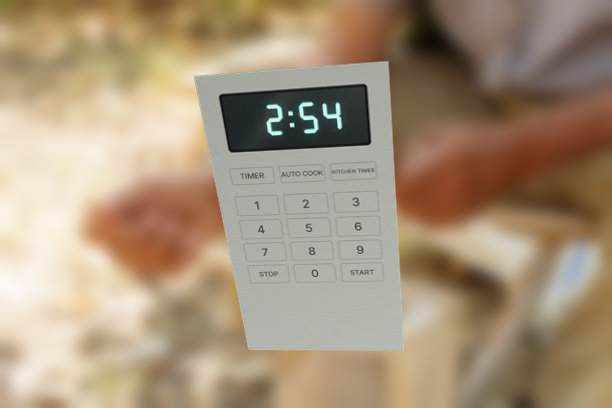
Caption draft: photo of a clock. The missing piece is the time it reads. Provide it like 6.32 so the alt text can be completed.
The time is 2.54
